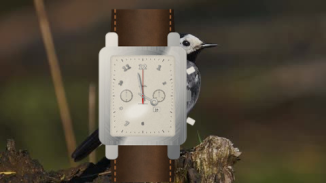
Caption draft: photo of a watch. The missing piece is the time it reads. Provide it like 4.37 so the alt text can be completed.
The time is 3.58
